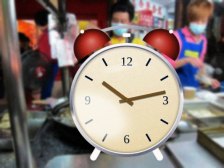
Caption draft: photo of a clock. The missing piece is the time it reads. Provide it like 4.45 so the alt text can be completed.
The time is 10.13
